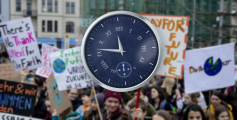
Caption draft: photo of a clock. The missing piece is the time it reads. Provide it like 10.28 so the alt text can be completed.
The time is 11.47
